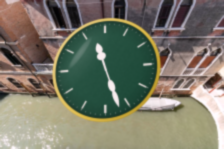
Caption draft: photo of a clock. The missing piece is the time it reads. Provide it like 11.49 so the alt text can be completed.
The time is 11.27
